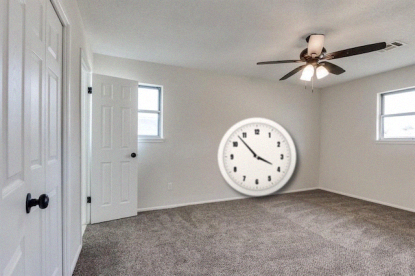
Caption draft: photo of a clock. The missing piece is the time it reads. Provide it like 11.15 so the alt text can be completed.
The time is 3.53
